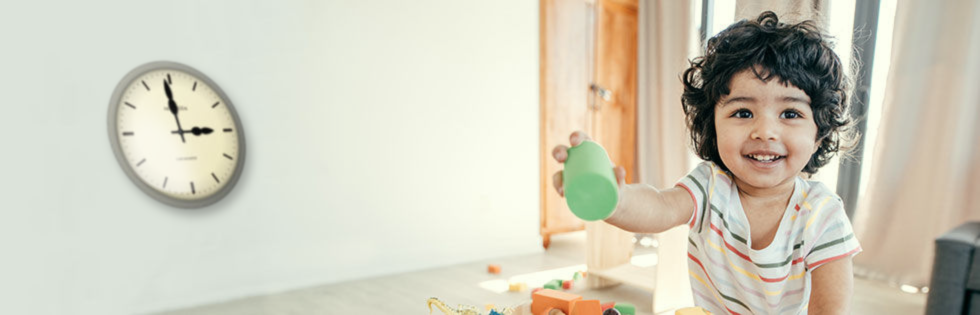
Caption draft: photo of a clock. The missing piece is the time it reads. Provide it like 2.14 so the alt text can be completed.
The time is 2.59
